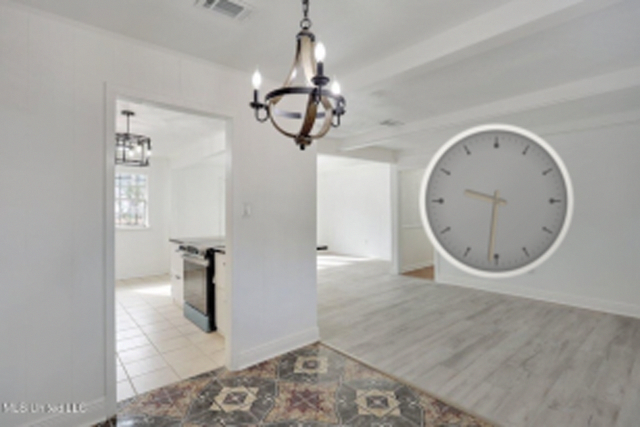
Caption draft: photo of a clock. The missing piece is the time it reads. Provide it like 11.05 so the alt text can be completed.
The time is 9.31
